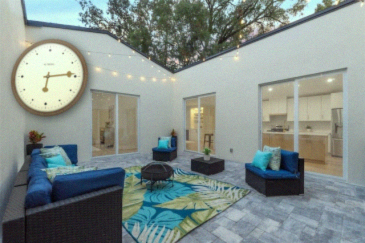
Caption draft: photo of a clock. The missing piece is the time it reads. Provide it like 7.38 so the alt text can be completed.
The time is 6.14
